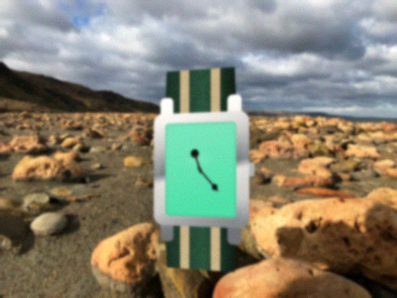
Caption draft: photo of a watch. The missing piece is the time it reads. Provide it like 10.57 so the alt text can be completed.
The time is 11.23
